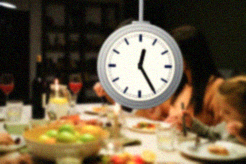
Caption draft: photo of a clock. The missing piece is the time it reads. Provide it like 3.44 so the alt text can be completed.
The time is 12.25
